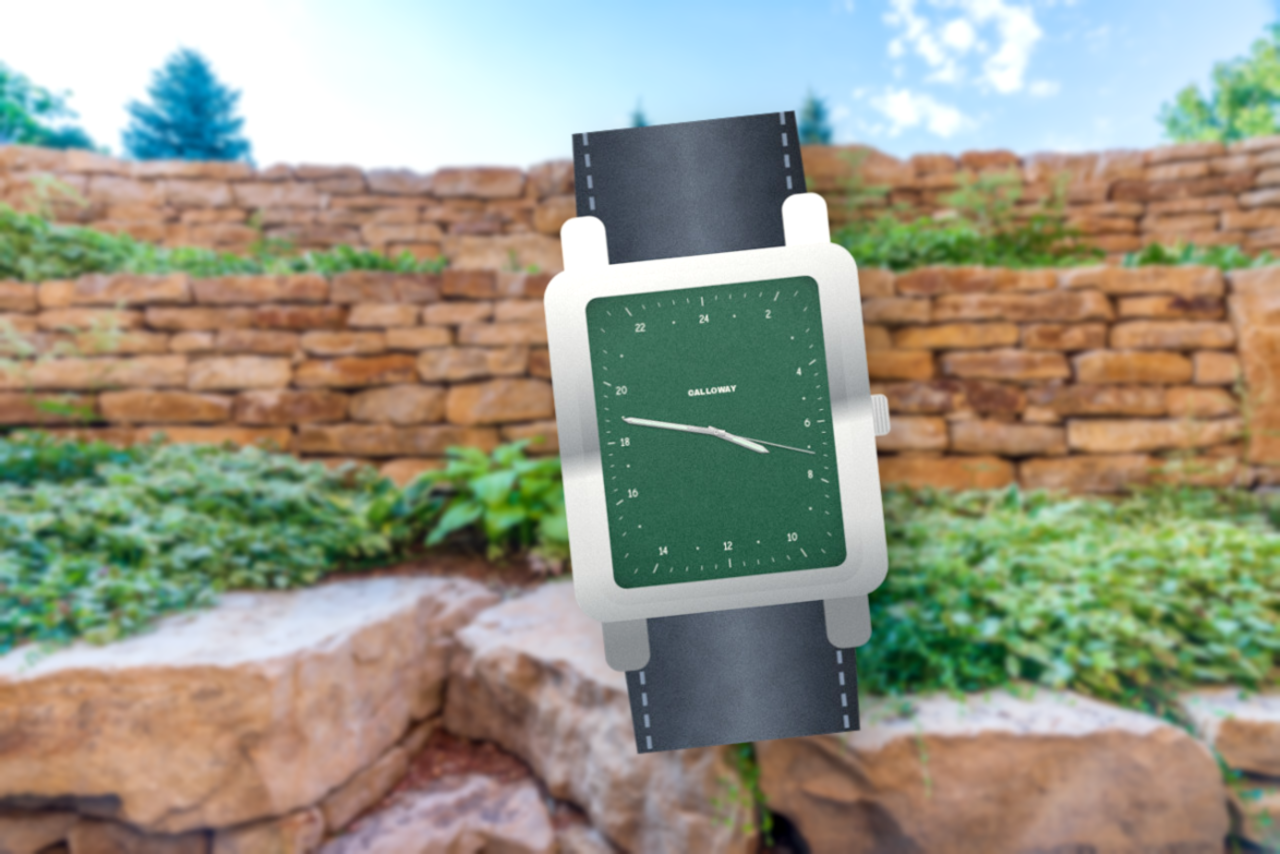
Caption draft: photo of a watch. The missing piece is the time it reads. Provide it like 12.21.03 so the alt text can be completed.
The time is 7.47.18
